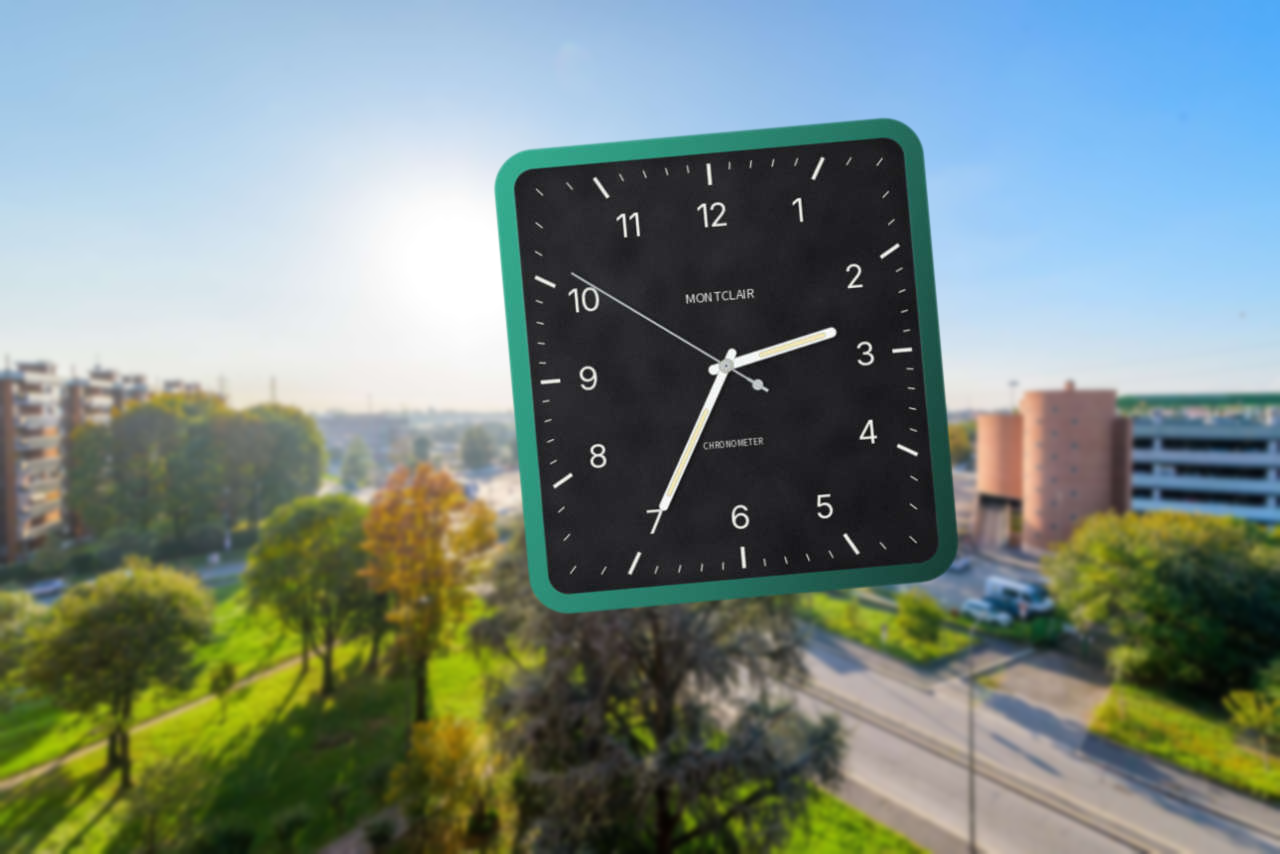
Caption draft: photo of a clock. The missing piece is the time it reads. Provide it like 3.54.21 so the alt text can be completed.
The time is 2.34.51
